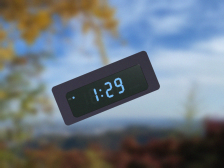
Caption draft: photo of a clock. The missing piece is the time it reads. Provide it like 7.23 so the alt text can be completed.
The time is 1.29
